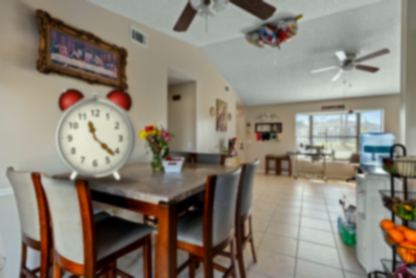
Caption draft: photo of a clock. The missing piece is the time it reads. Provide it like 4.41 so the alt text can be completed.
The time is 11.22
